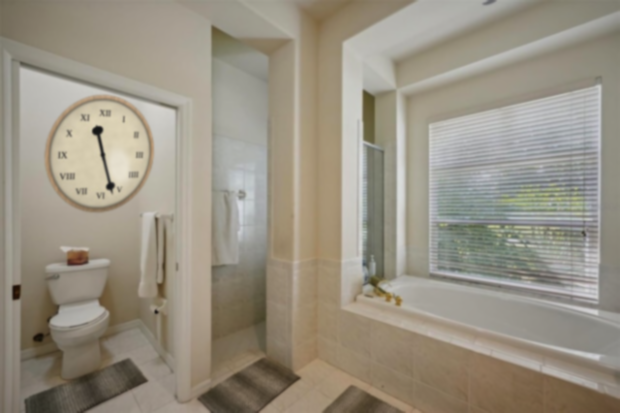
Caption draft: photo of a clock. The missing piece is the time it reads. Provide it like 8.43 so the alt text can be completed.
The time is 11.27
